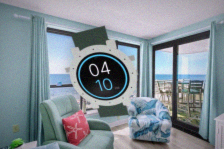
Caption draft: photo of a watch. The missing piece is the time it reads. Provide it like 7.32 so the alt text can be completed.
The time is 4.10
